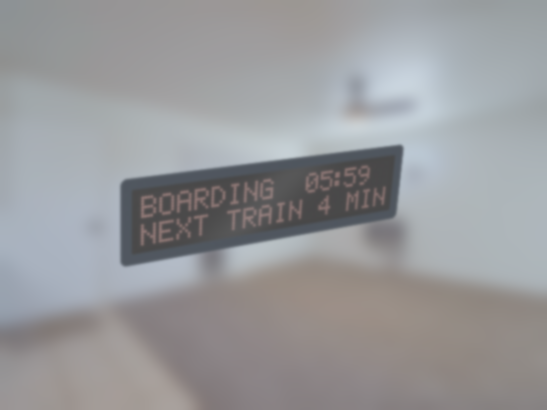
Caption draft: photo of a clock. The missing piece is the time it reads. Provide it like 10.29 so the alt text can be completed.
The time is 5.59
